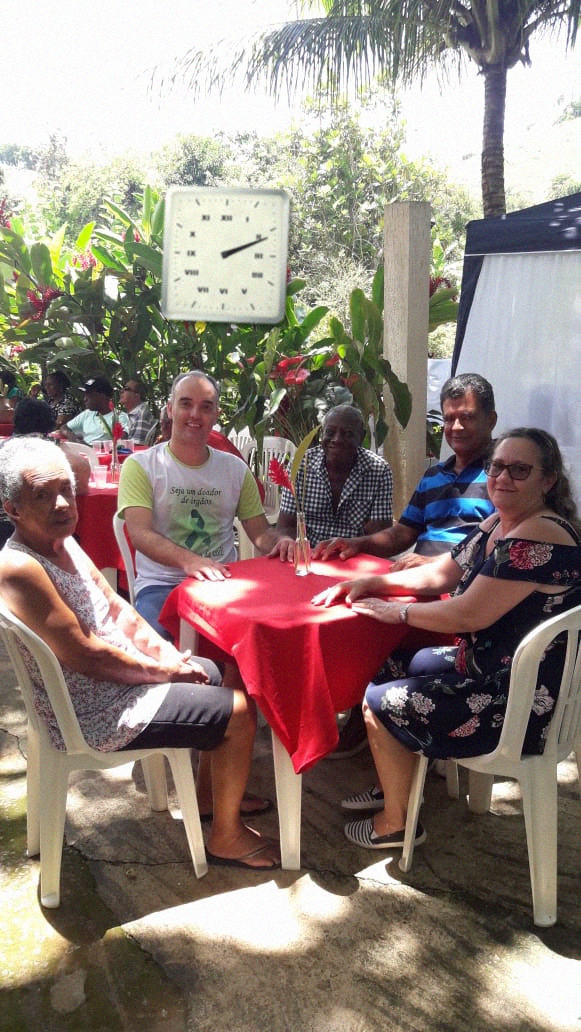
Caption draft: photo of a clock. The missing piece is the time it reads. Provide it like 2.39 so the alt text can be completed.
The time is 2.11
